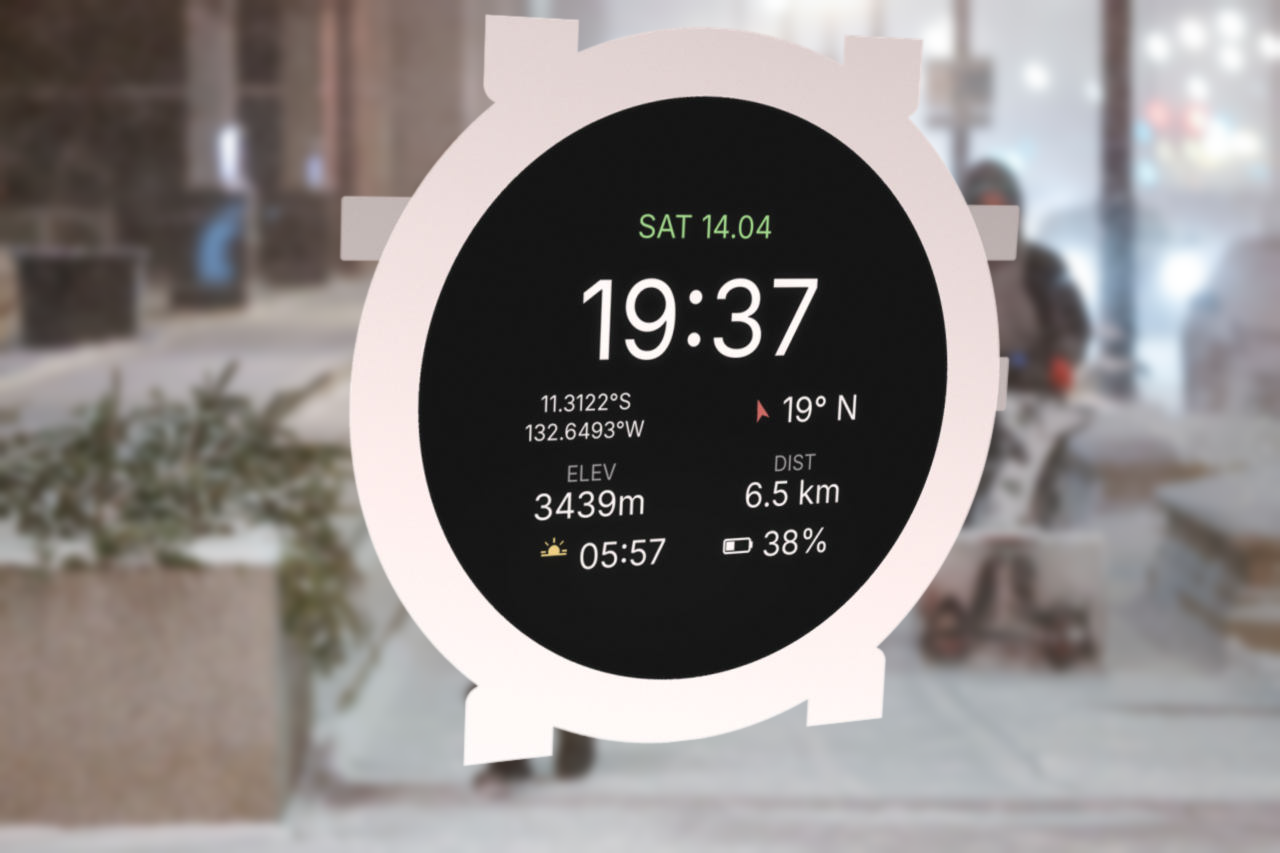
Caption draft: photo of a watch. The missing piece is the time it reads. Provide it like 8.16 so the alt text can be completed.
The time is 19.37
